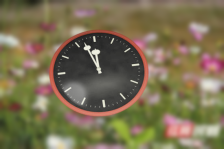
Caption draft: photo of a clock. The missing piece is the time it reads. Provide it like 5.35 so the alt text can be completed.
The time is 11.57
